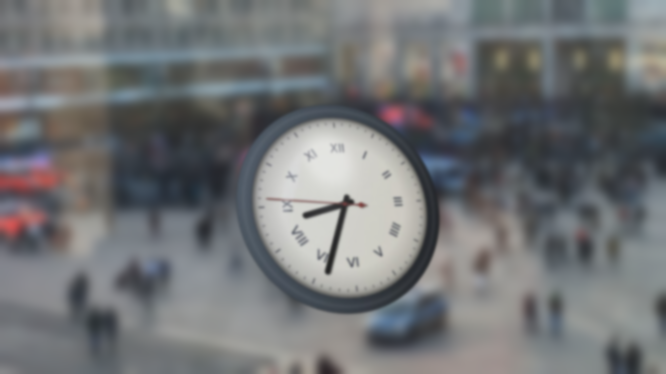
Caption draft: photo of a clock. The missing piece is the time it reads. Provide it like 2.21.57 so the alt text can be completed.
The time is 8.33.46
